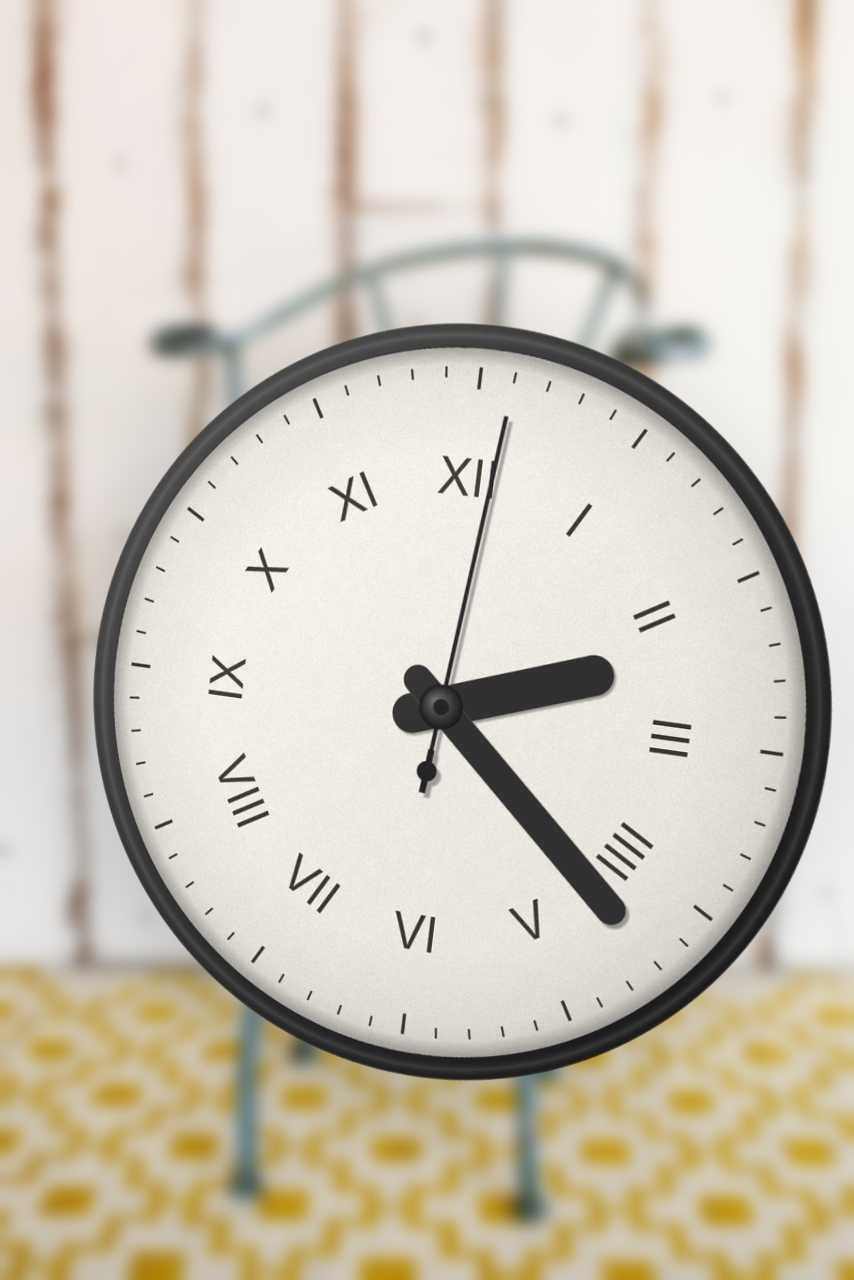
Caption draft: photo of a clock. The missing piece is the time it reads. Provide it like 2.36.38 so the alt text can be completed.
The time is 2.22.01
